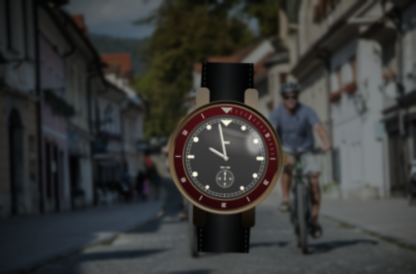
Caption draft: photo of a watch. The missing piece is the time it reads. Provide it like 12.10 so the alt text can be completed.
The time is 9.58
